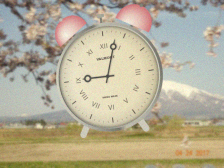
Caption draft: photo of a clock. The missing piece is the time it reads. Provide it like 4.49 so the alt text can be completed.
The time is 9.03
